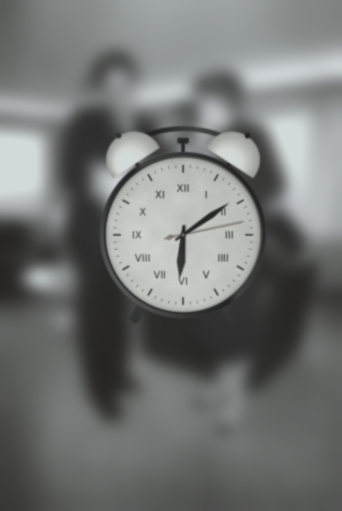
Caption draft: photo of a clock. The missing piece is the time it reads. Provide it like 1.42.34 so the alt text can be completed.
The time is 6.09.13
